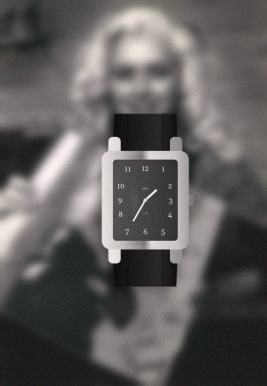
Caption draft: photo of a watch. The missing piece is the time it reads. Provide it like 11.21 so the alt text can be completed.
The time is 1.35
